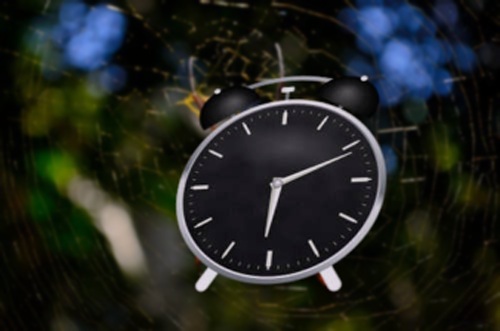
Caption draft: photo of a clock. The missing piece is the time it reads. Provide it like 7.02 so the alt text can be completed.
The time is 6.11
